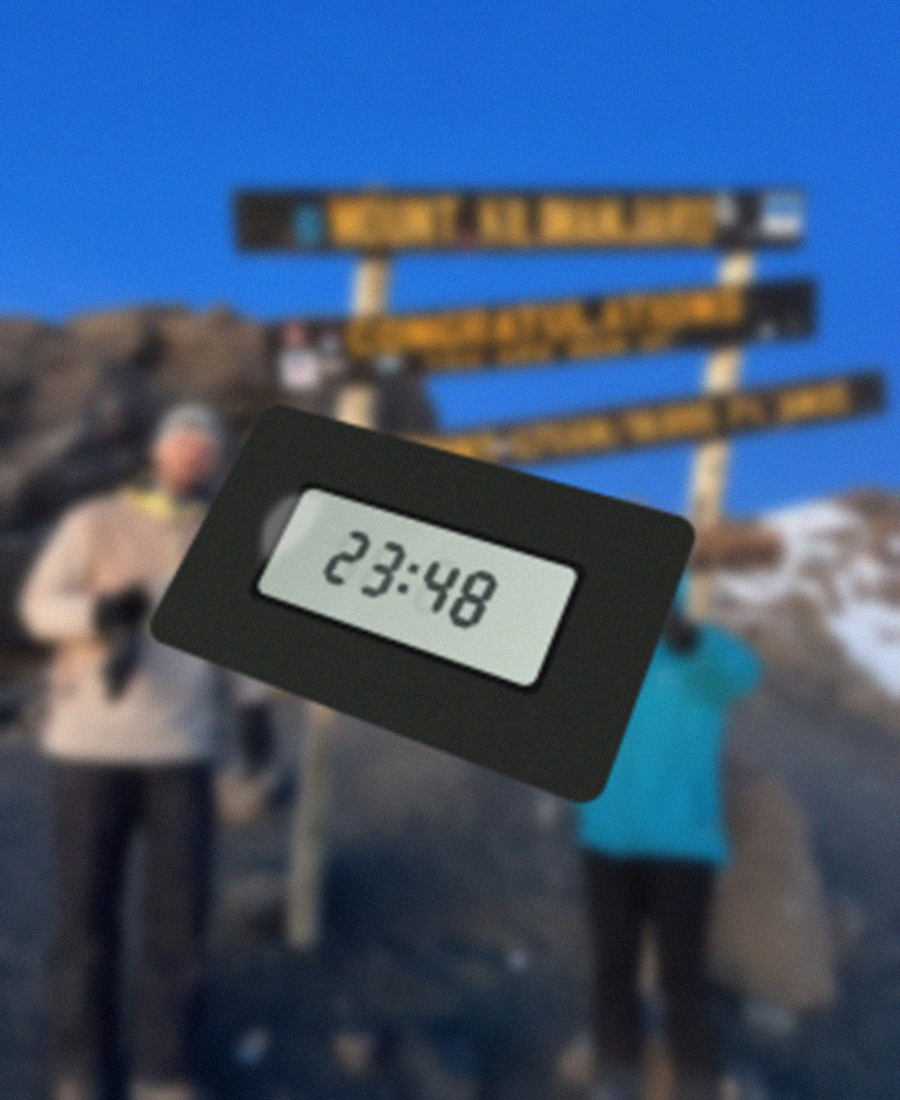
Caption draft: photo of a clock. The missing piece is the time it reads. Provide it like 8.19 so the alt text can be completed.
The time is 23.48
